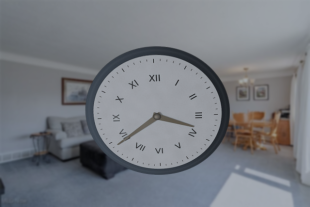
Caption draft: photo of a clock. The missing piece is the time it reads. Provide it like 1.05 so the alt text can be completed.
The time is 3.39
